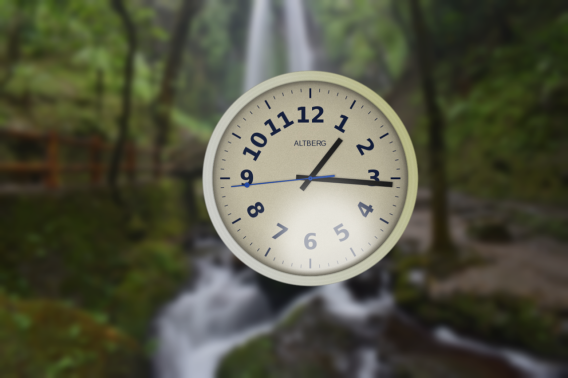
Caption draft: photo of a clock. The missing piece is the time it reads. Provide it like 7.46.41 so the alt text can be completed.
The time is 1.15.44
